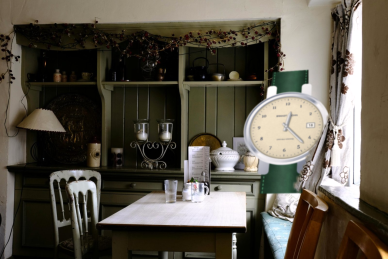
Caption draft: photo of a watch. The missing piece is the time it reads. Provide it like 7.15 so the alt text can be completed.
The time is 12.23
